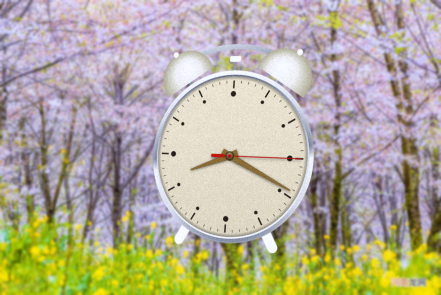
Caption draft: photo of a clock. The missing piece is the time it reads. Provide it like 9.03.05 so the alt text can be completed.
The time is 8.19.15
